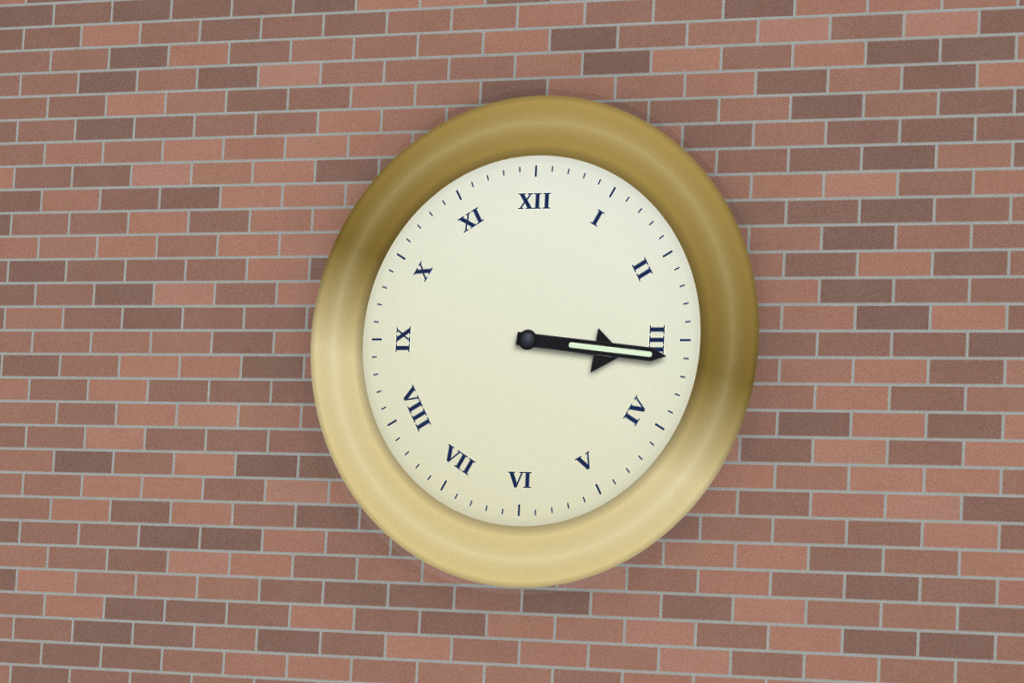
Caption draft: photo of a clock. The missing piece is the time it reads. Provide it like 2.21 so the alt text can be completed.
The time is 3.16
